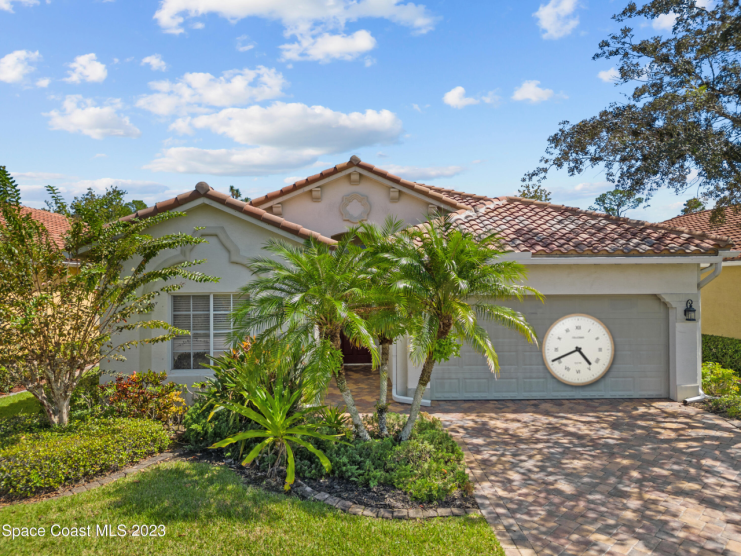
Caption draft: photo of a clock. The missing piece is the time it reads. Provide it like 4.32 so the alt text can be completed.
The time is 4.41
